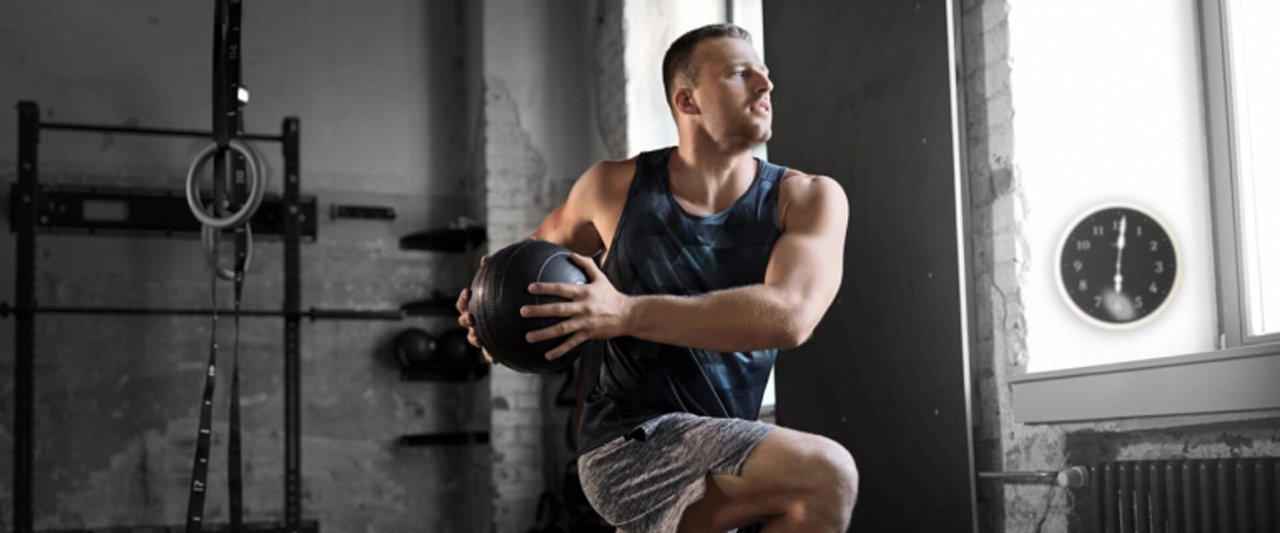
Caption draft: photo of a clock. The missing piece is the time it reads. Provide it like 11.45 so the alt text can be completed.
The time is 6.01
